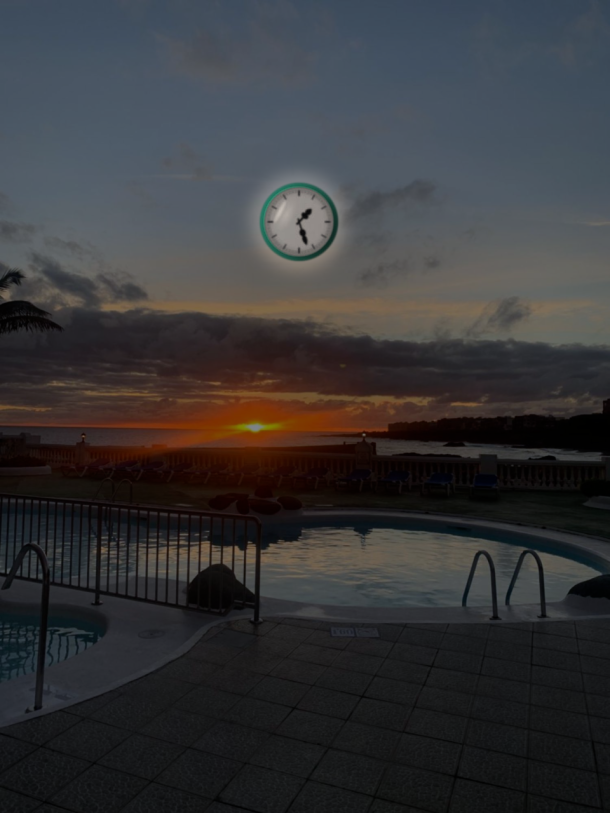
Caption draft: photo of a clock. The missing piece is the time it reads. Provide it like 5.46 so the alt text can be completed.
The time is 1.27
